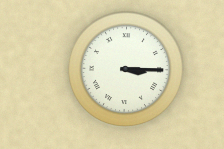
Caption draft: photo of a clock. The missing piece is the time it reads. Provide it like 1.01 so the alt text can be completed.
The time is 3.15
